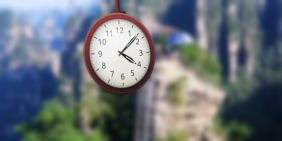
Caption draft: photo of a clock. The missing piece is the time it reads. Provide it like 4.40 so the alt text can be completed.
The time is 4.08
